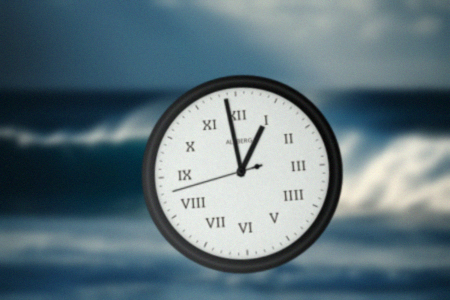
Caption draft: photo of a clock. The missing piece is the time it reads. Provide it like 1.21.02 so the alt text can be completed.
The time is 12.58.43
